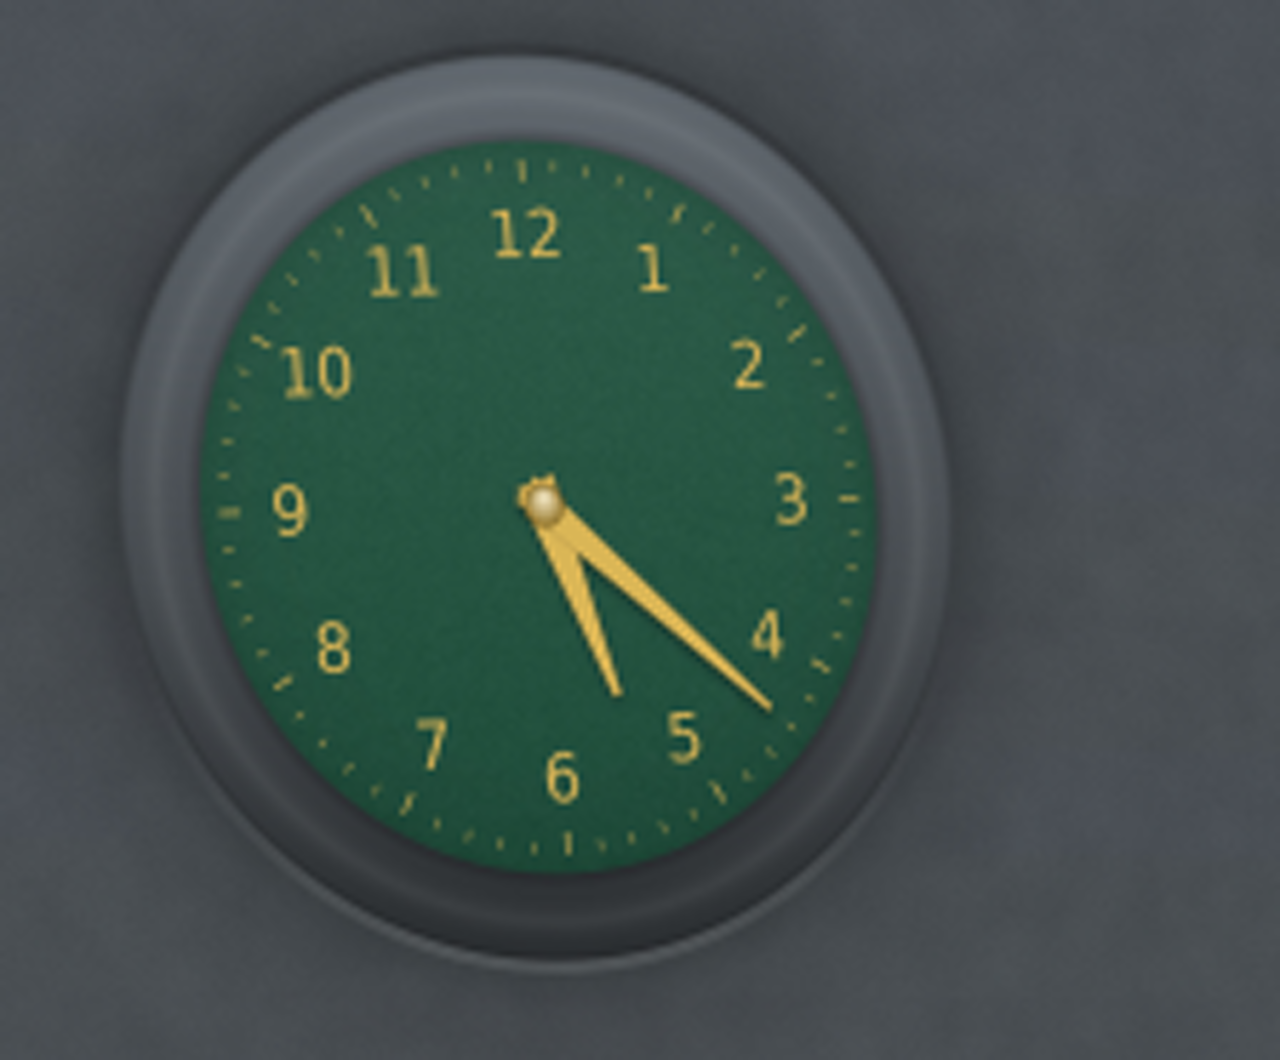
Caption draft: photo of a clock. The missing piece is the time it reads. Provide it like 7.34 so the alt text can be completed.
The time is 5.22
